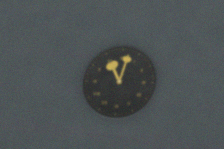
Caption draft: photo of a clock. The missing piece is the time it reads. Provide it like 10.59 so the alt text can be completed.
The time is 11.02
